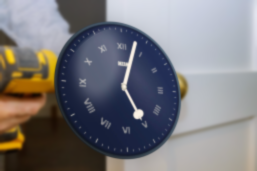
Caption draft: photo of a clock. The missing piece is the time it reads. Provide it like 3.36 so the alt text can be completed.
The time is 5.03
